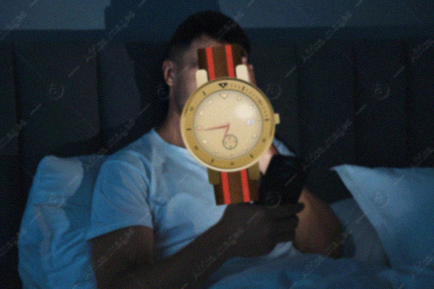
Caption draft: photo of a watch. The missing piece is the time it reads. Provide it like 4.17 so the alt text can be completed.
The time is 6.44
